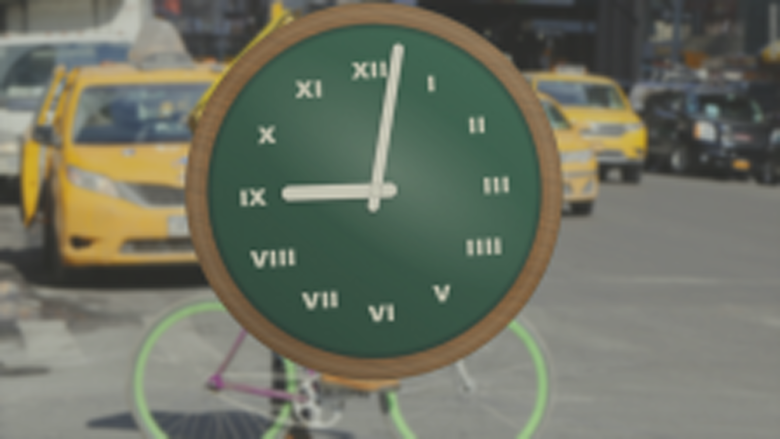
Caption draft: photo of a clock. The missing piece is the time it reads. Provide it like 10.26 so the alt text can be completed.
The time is 9.02
